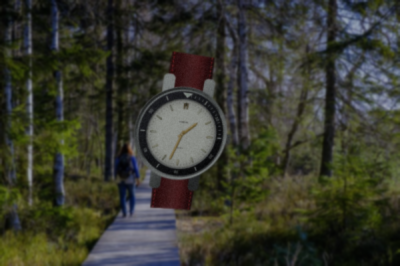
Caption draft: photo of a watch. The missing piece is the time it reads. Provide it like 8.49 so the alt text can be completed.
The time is 1.33
